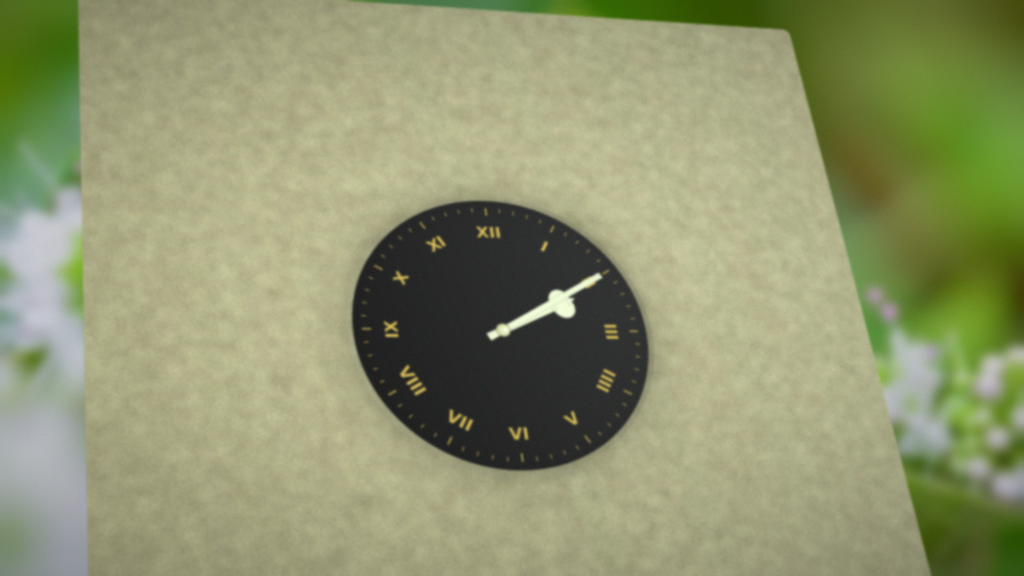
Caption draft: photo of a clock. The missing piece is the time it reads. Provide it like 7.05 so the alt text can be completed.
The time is 2.10
